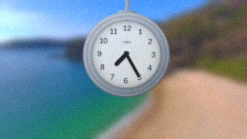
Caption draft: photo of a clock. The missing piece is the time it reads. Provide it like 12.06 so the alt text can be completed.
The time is 7.25
